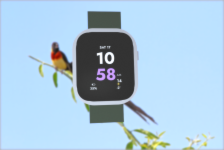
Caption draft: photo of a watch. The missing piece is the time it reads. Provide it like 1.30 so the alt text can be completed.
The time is 10.58
